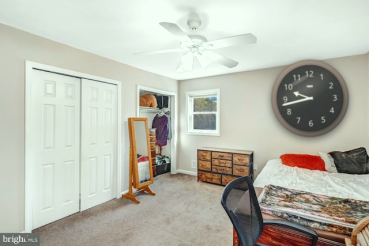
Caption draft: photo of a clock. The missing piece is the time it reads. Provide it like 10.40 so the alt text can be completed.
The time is 9.43
